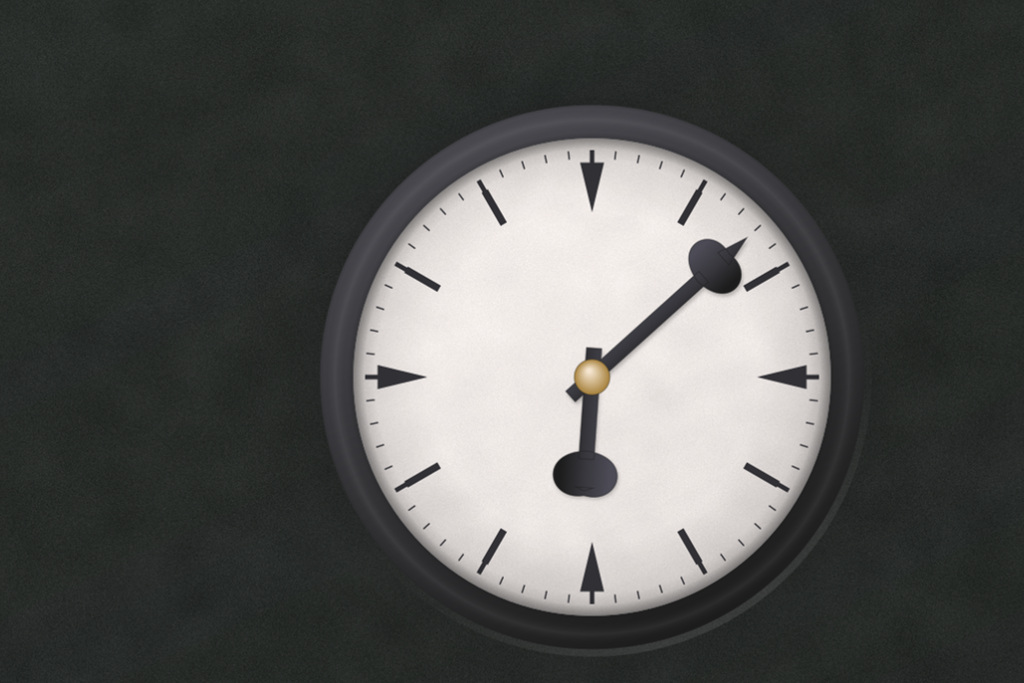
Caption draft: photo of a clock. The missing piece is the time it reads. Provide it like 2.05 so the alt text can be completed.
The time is 6.08
